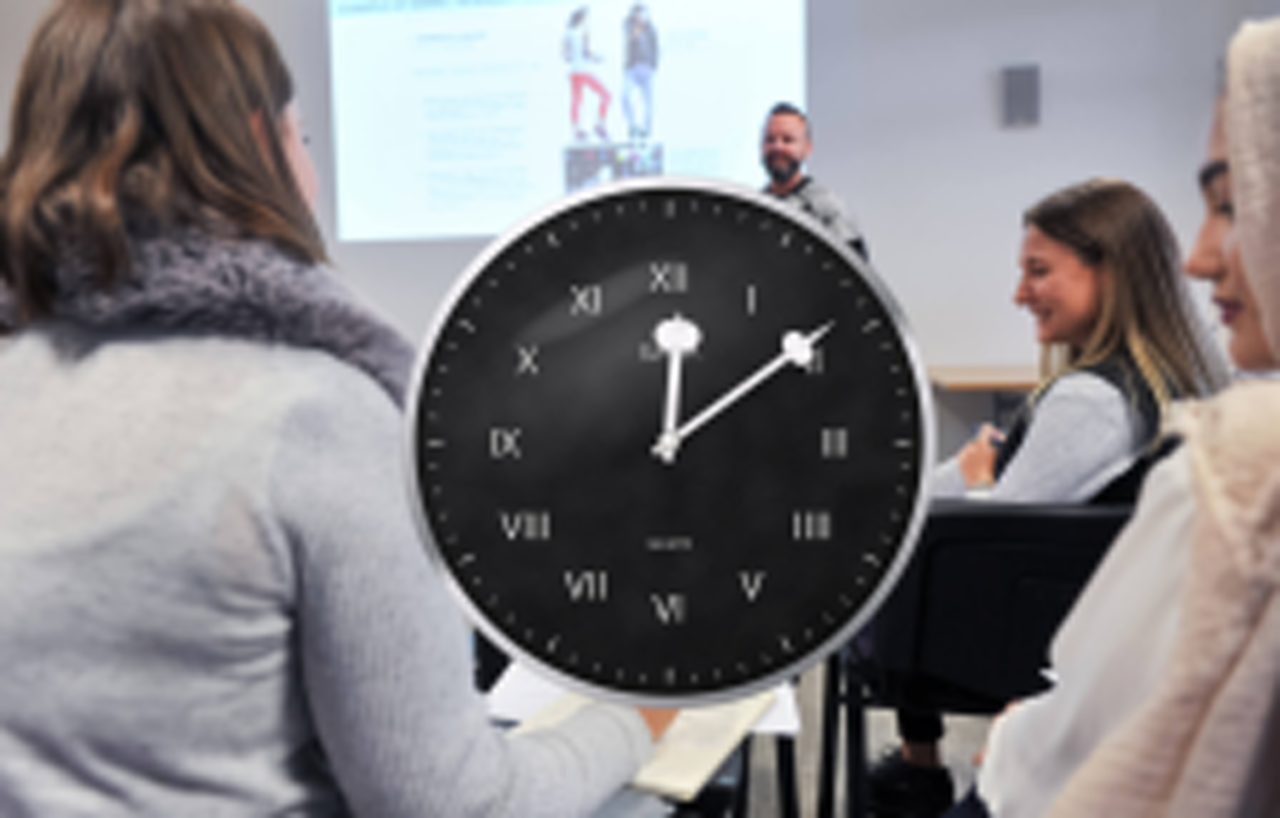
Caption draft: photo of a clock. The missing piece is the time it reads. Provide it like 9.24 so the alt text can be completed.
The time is 12.09
